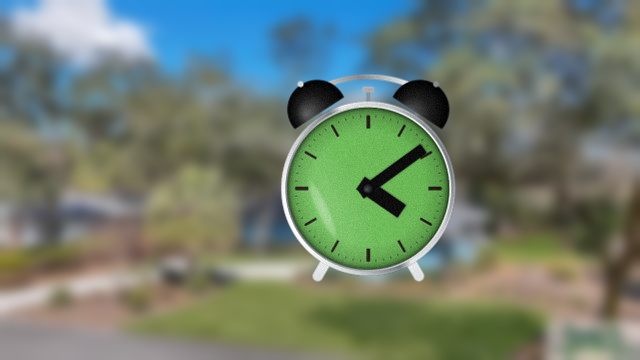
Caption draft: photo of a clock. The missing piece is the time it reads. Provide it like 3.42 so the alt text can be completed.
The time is 4.09
